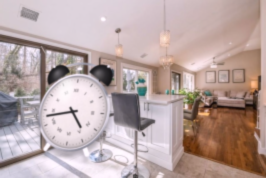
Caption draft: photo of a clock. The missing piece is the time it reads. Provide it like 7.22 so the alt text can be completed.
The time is 4.43
